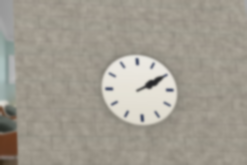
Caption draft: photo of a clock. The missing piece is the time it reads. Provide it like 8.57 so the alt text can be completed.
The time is 2.10
